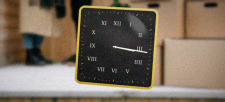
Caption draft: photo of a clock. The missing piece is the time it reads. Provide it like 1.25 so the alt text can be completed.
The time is 3.16
